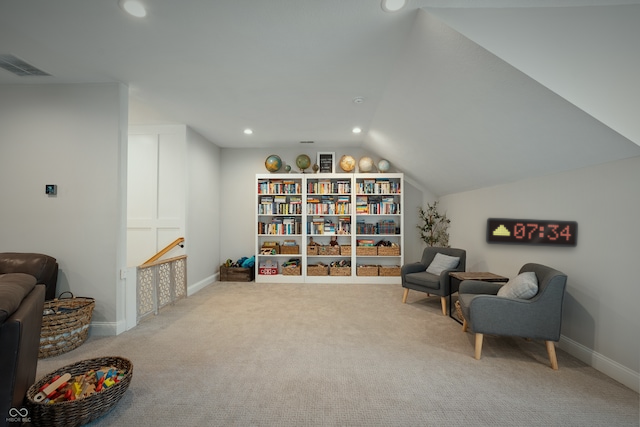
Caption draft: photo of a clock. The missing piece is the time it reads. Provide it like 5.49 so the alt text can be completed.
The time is 7.34
